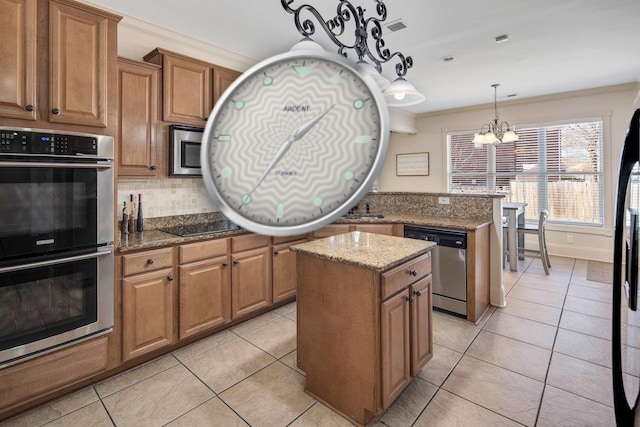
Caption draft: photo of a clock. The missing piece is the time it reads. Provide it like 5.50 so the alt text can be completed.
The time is 1.35
